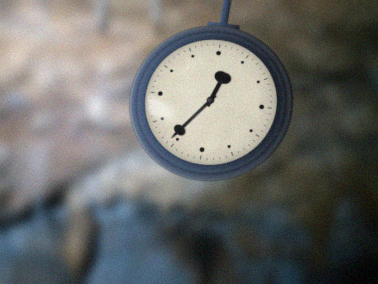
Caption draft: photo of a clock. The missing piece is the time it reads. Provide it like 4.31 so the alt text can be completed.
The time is 12.36
